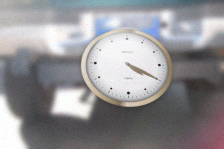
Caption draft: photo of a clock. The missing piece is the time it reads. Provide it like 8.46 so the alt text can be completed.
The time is 4.20
